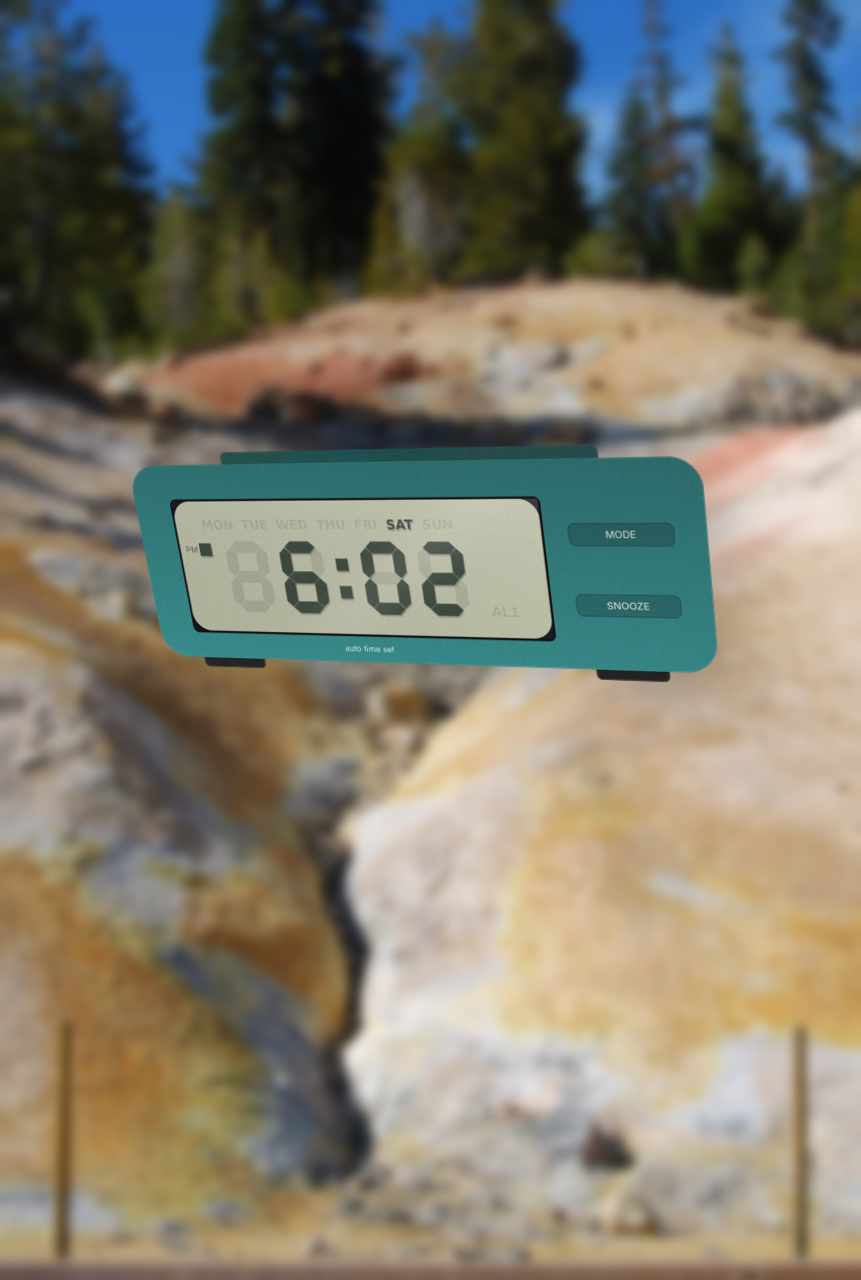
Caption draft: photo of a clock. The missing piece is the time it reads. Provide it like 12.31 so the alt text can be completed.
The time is 6.02
